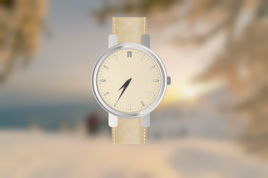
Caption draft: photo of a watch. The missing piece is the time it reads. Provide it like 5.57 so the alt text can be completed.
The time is 7.35
